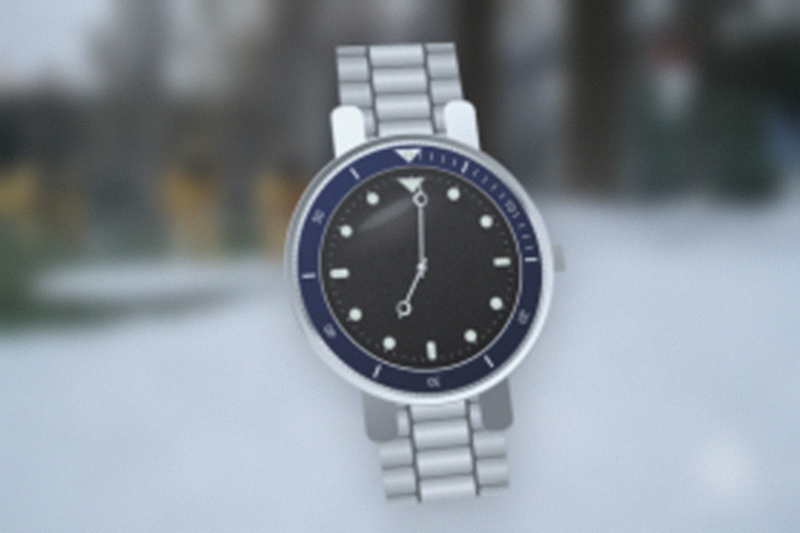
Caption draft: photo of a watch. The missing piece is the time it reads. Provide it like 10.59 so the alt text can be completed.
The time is 7.01
